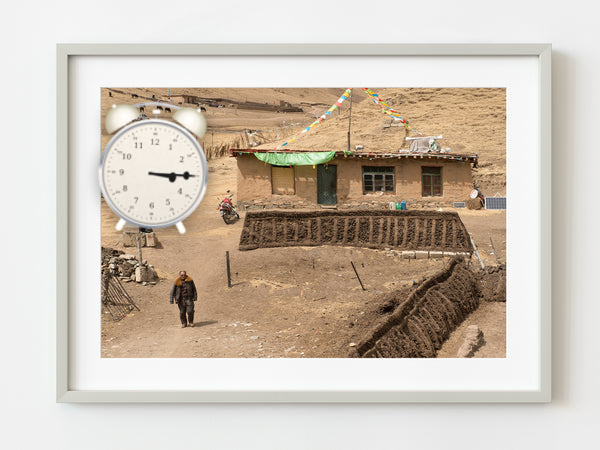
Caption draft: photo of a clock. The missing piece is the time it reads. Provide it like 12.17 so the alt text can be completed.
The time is 3.15
